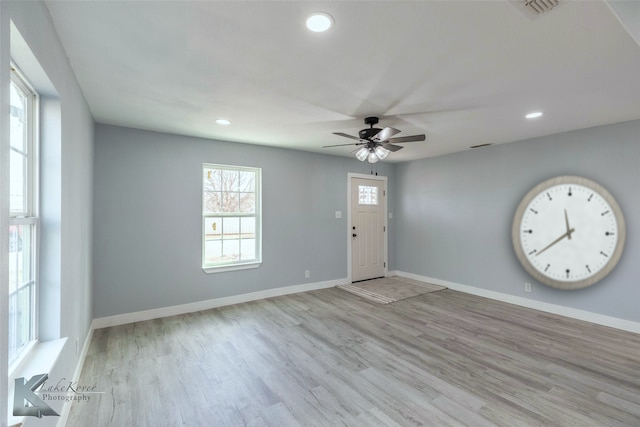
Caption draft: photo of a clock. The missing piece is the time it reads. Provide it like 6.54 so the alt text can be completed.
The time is 11.39
